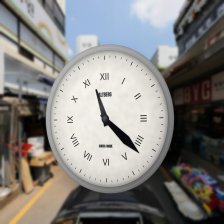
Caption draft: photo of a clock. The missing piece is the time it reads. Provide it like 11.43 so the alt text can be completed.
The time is 11.22
